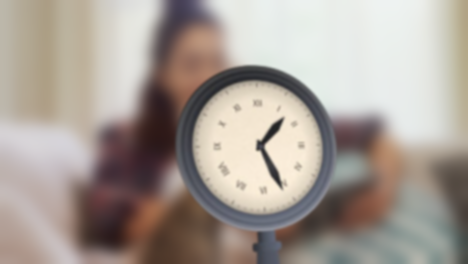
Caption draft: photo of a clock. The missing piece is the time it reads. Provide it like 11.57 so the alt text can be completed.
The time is 1.26
